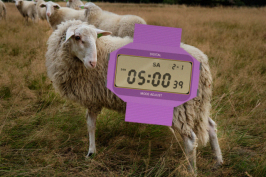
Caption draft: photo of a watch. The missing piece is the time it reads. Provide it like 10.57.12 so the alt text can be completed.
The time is 5.00.39
